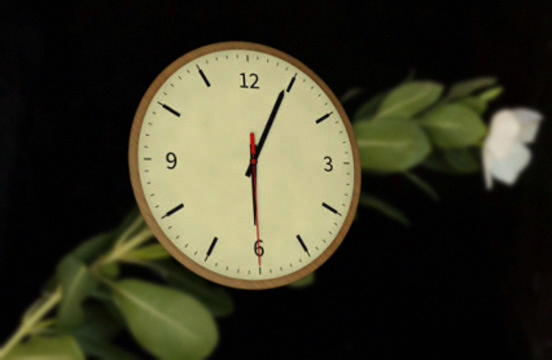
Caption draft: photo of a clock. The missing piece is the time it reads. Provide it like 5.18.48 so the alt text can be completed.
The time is 6.04.30
